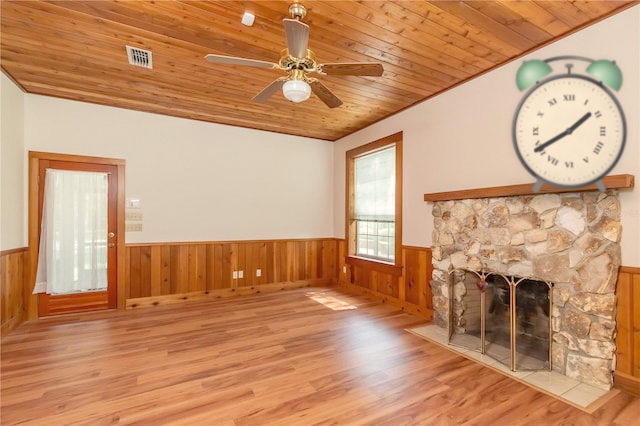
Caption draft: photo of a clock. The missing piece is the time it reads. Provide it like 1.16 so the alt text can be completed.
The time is 1.40
